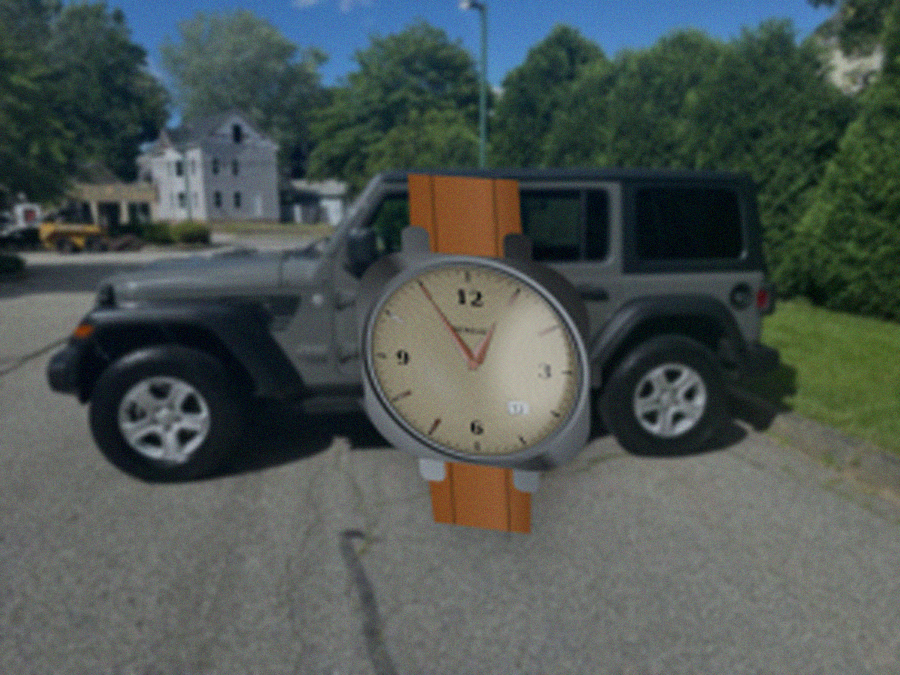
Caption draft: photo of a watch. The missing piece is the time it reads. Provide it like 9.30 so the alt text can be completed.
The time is 12.55
